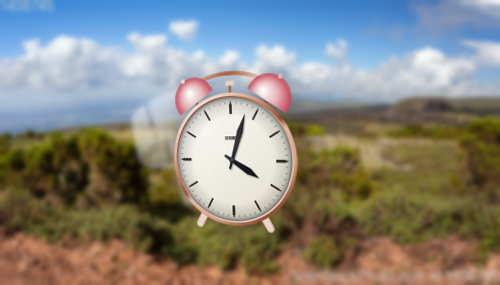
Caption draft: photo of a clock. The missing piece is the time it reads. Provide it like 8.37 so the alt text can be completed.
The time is 4.03
